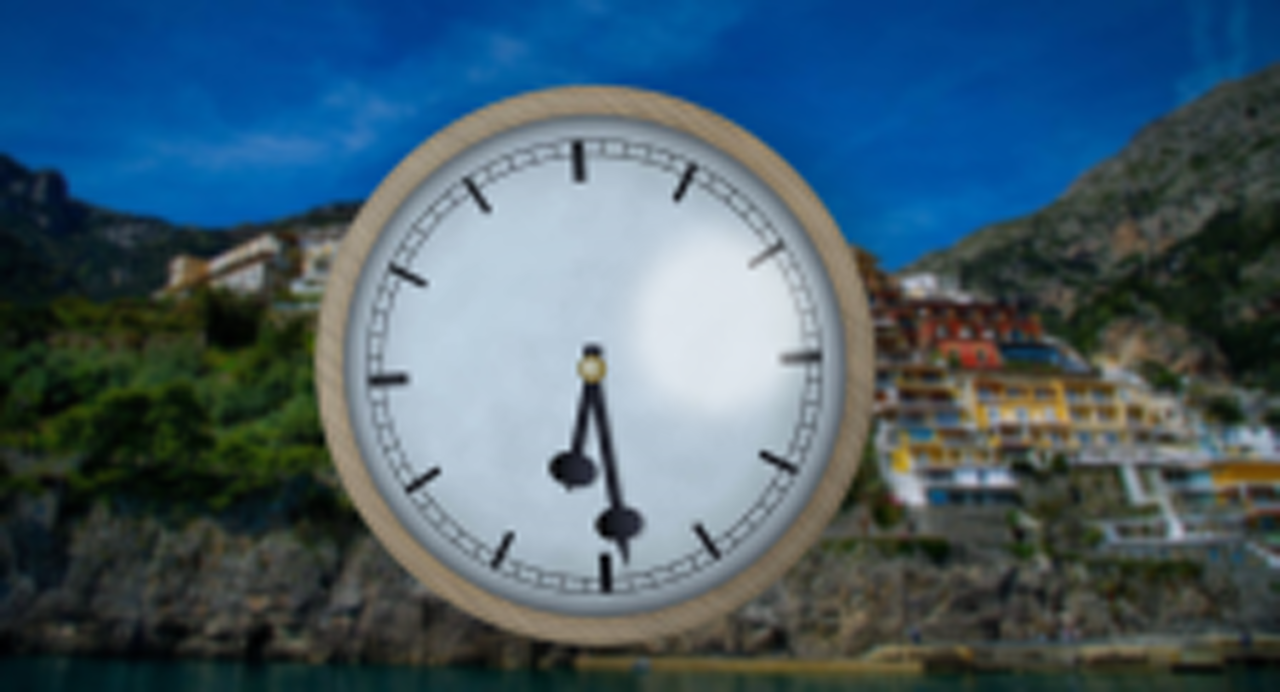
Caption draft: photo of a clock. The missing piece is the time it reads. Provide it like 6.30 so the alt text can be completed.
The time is 6.29
